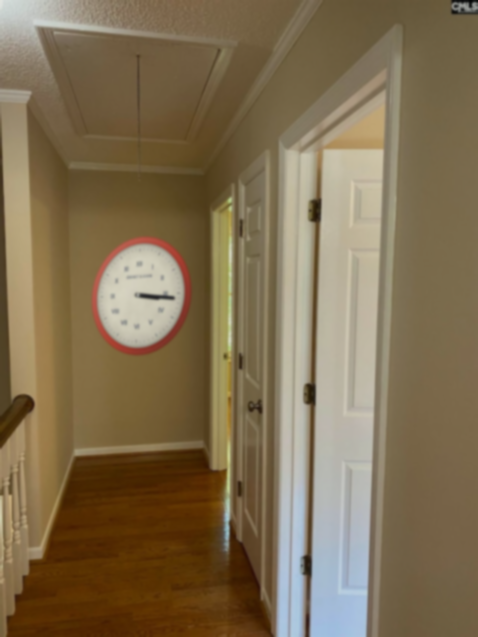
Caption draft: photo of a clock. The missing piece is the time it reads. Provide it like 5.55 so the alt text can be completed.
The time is 3.16
